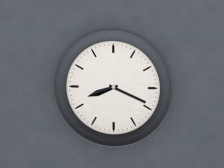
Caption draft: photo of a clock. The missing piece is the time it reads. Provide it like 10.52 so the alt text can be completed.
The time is 8.19
